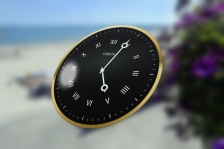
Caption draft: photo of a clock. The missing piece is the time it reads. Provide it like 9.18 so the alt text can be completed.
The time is 5.04
